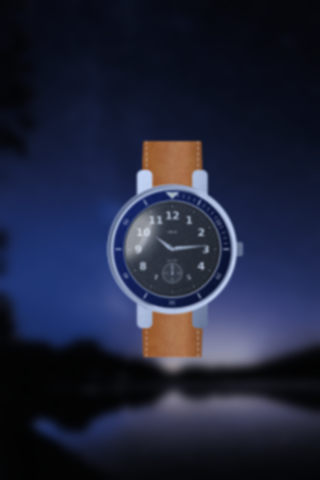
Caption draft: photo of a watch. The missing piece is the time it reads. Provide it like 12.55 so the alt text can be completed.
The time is 10.14
